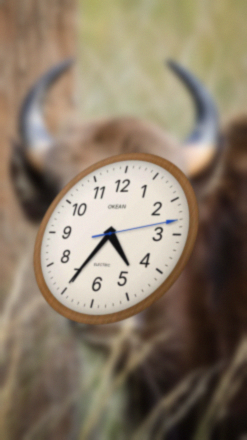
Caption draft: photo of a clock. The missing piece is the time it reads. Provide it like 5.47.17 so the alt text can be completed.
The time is 4.35.13
